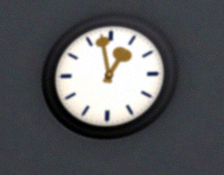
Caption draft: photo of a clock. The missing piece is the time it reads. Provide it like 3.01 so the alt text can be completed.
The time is 12.58
